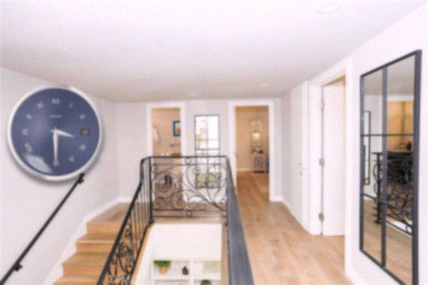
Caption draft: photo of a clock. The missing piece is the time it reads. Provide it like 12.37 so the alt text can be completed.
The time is 3.30
